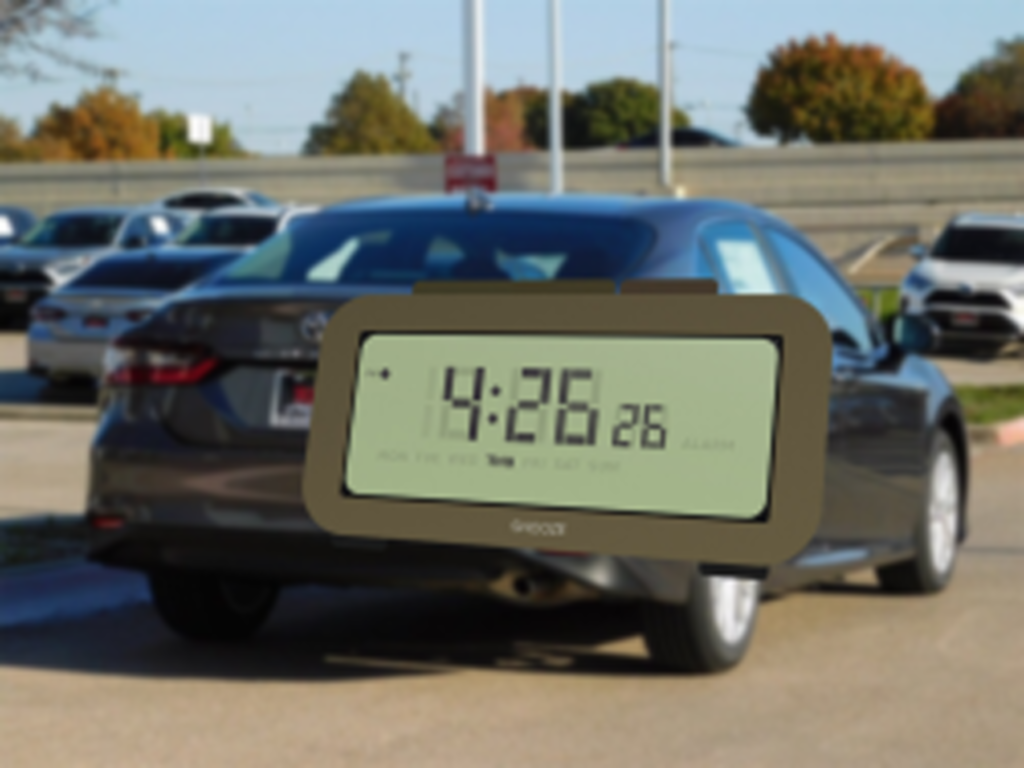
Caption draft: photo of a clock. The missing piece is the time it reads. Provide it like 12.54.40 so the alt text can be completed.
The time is 4.26.26
